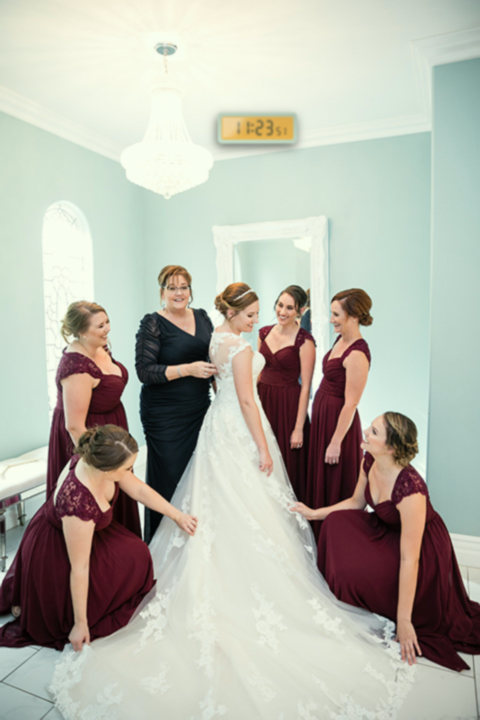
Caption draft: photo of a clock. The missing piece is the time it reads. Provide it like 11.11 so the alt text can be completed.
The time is 11.23
